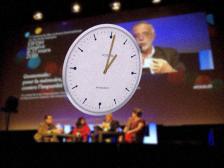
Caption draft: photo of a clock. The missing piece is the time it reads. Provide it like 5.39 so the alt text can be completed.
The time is 1.01
